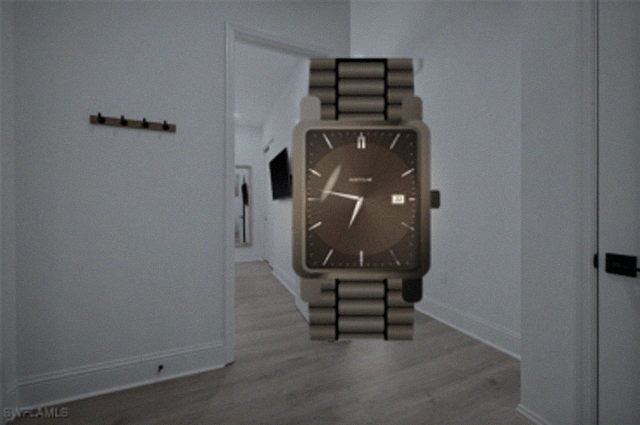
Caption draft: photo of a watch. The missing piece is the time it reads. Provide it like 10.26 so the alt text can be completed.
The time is 6.47
